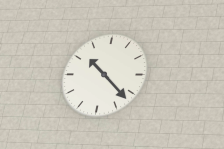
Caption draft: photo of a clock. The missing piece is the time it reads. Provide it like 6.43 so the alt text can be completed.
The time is 10.22
